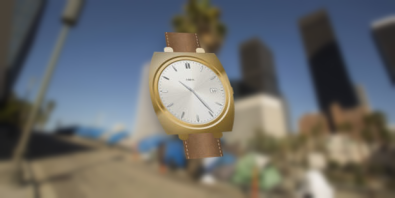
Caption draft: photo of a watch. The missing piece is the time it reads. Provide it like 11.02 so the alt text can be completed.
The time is 10.24
